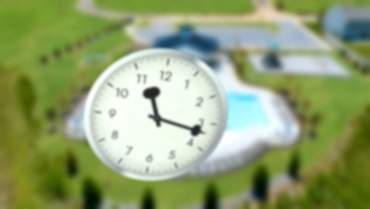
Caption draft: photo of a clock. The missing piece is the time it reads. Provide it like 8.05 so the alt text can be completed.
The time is 11.17
